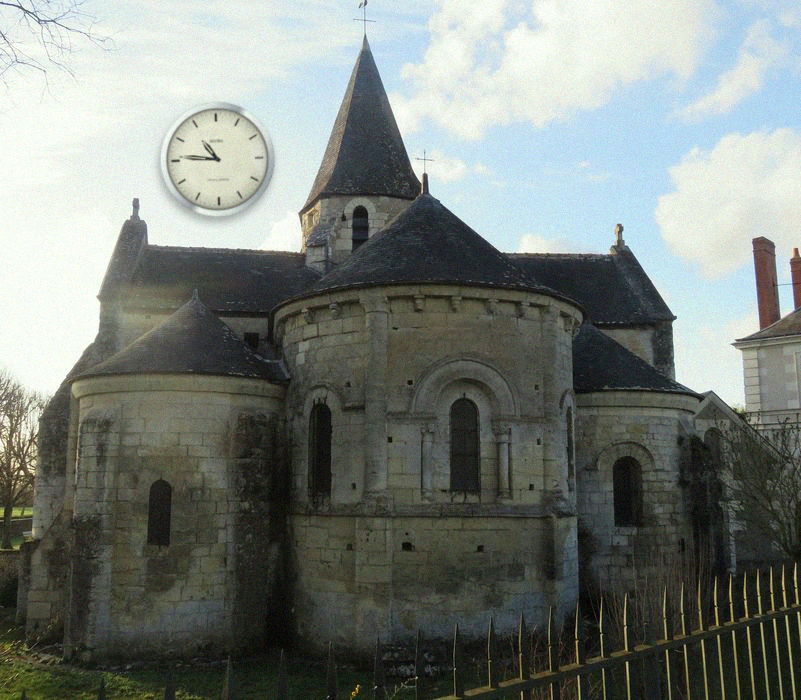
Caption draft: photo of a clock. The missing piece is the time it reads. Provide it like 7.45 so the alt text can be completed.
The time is 10.46
